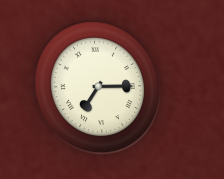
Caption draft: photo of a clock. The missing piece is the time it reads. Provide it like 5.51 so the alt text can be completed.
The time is 7.15
